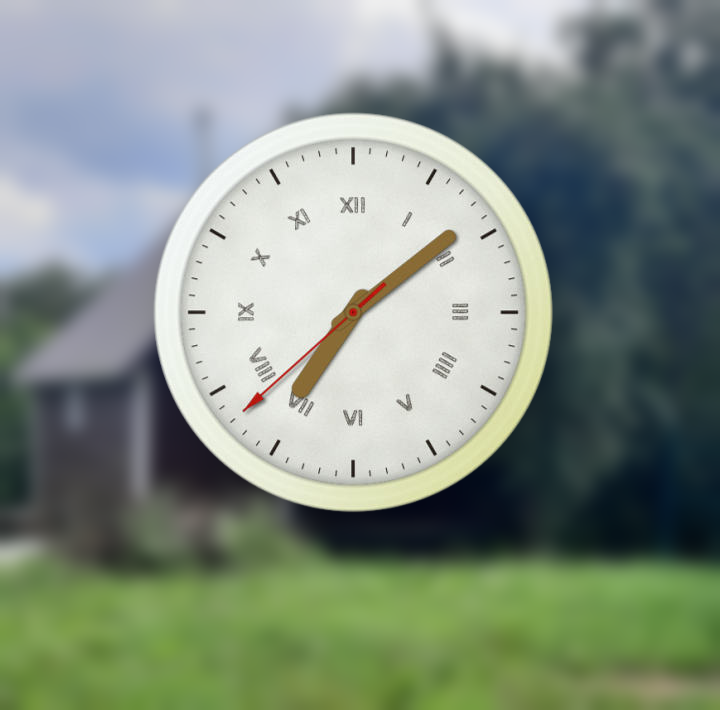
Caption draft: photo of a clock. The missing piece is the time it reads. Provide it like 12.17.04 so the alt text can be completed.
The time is 7.08.38
